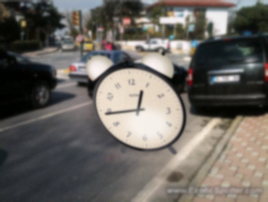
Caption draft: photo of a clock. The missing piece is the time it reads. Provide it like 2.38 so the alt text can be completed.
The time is 12.44
